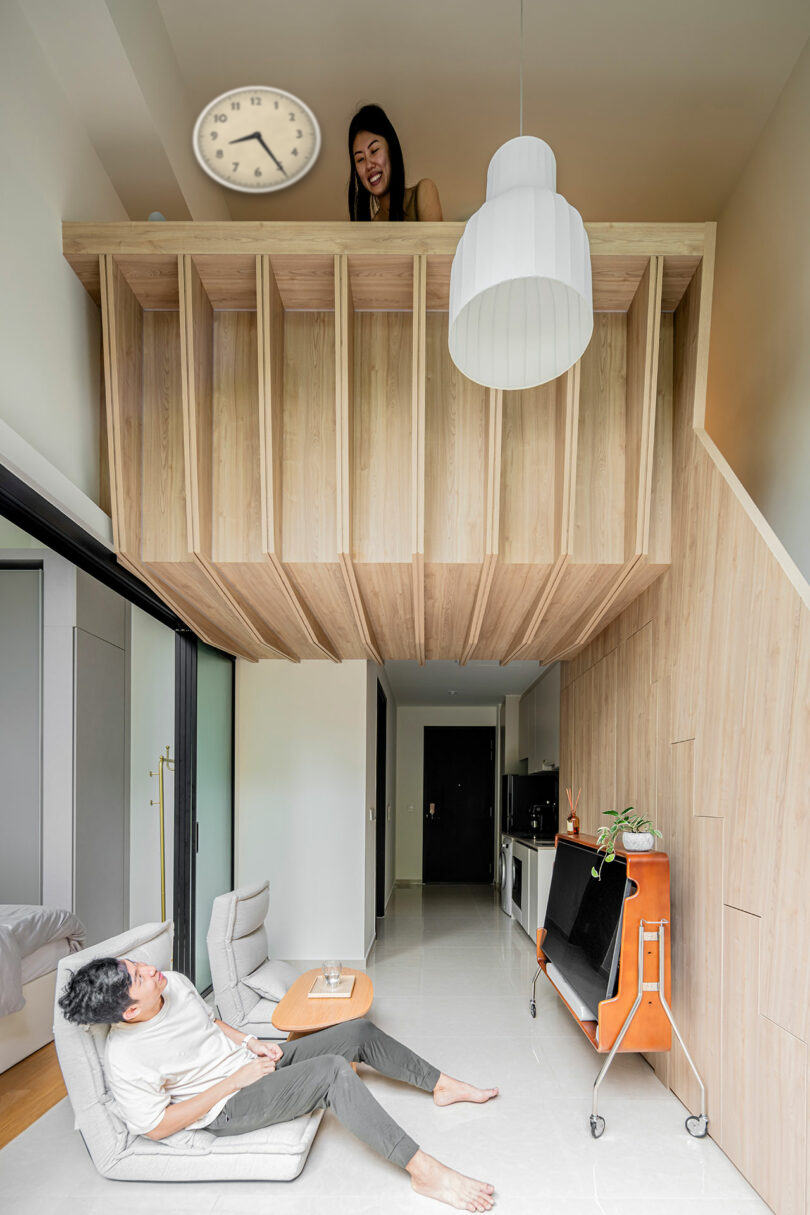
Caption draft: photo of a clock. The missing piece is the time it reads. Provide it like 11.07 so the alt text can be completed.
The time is 8.25
